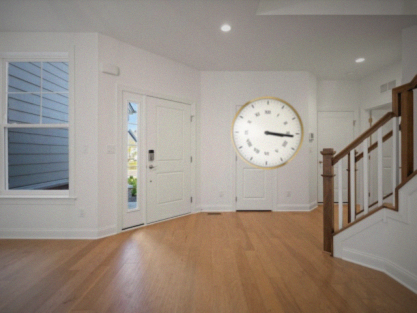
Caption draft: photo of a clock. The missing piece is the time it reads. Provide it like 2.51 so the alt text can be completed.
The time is 3.16
